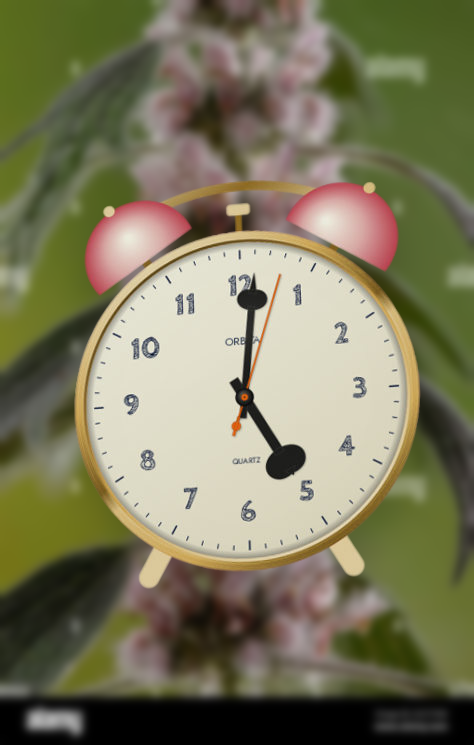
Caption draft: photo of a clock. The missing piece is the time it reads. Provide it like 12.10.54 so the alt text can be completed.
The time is 5.01.03
